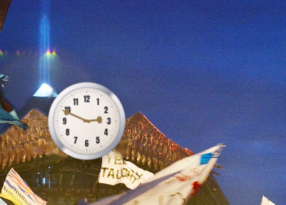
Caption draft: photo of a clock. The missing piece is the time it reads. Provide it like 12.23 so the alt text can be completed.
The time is 2.49
